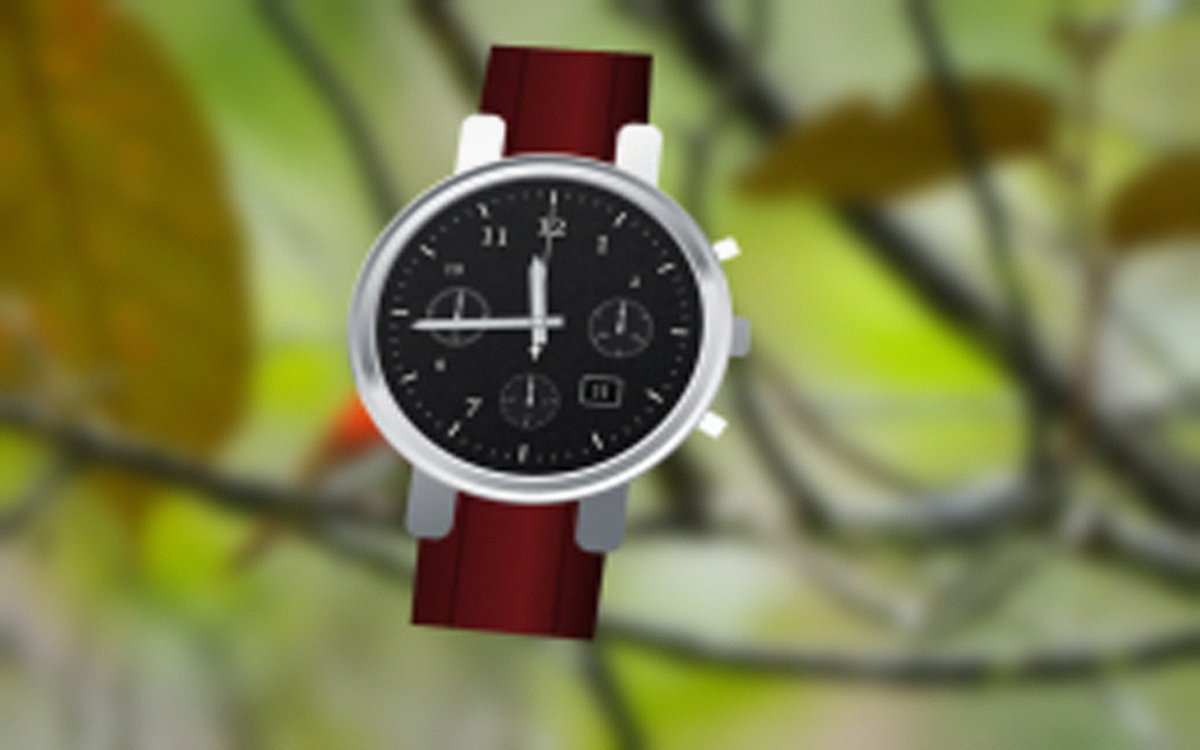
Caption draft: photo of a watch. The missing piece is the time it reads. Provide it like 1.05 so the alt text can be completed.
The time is 11.44
